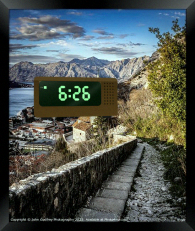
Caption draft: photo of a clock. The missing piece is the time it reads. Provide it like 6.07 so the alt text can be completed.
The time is 6.26
